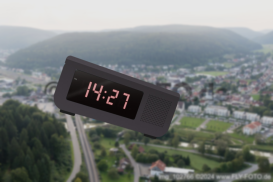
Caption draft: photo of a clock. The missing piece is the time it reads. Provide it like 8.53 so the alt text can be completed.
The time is 14.27
